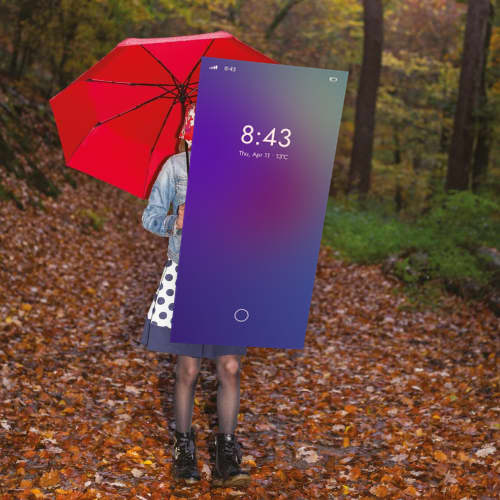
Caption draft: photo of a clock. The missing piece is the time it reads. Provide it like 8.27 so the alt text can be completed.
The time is 8.43
